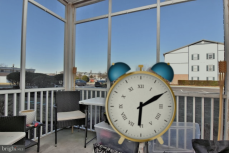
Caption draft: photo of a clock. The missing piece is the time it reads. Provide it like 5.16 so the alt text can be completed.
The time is 6.10
